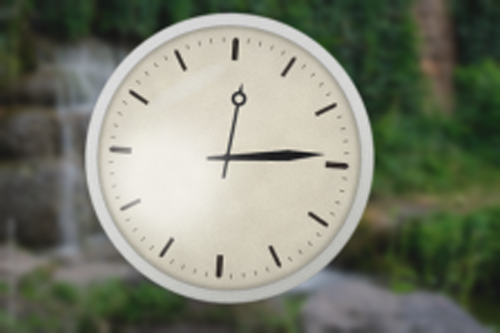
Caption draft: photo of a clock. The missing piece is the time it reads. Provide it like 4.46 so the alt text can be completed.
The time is 12.14
